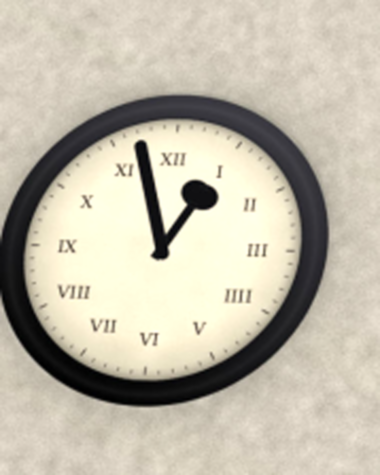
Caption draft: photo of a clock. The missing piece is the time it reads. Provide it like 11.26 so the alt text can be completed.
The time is 12.57
